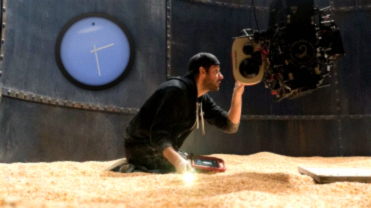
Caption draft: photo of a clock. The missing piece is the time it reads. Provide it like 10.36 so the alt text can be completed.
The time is 2.29
